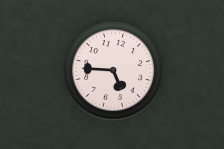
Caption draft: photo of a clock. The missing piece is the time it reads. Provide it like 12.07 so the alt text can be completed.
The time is 4.43
